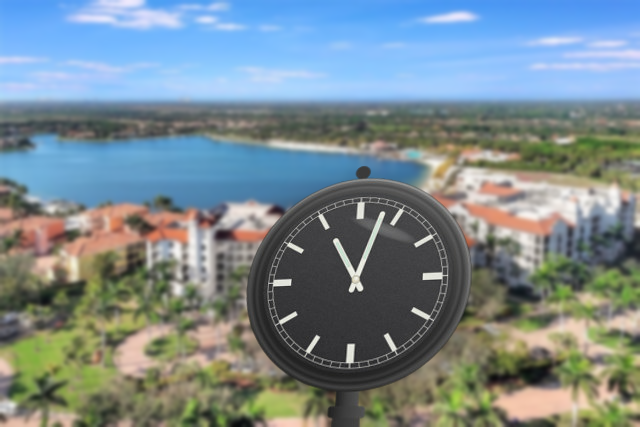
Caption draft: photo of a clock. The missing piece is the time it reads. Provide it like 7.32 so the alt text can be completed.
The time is 11.03
